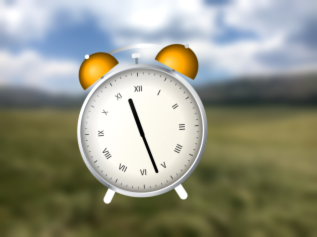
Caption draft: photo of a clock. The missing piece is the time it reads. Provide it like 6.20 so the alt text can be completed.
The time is 11.27
